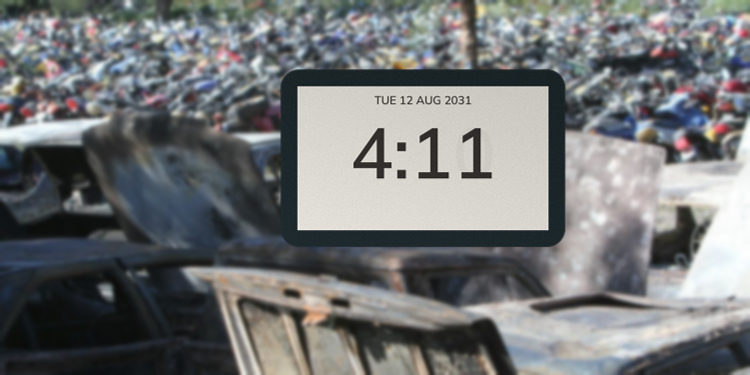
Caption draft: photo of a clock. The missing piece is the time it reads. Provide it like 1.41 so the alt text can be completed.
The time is 4.11
